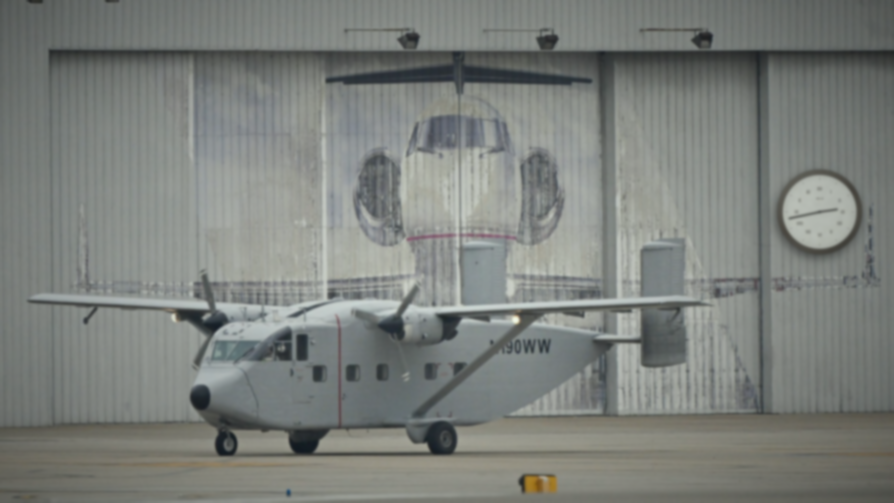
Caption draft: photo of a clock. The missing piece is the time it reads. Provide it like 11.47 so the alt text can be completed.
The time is 2.43
